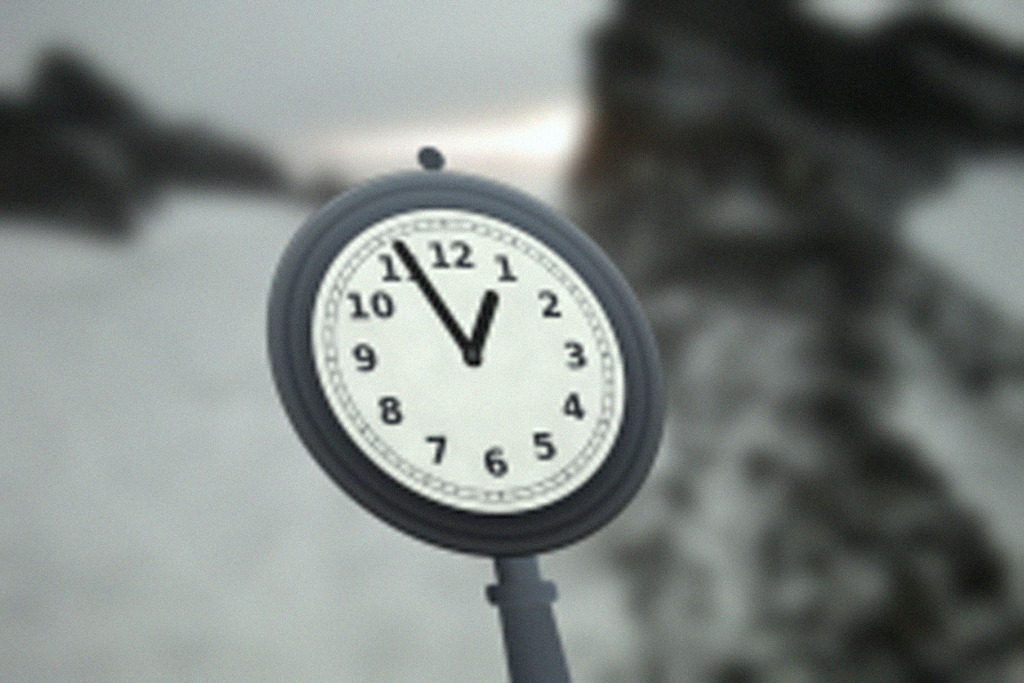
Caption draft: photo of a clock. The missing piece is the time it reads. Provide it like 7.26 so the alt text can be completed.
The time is 12.56
